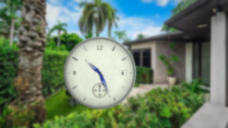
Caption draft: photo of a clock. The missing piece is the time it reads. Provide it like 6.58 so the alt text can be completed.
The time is 10.26
